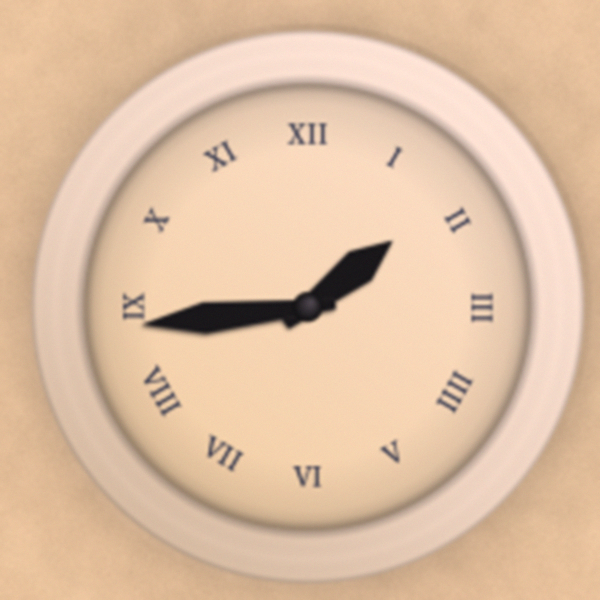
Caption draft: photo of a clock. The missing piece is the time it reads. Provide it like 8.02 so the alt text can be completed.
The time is 1.44
